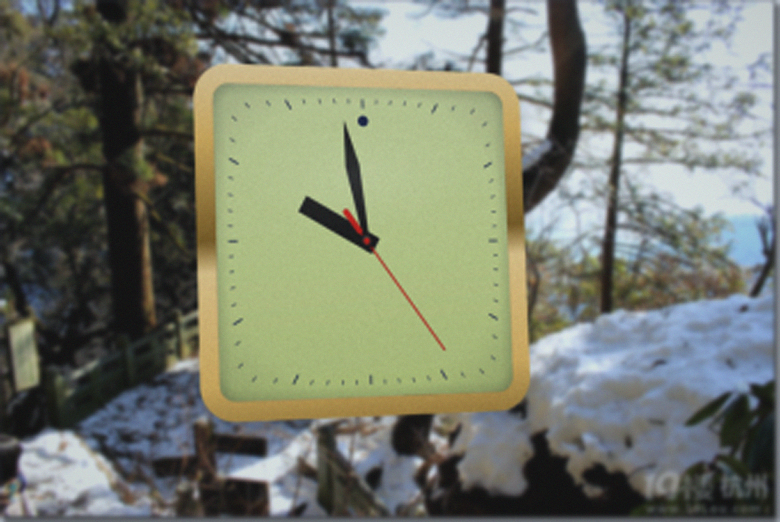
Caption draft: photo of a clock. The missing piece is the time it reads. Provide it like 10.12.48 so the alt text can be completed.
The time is 9.58.24
